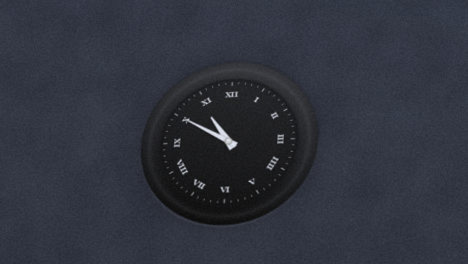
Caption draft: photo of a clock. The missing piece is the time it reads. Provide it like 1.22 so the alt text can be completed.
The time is 10.50
